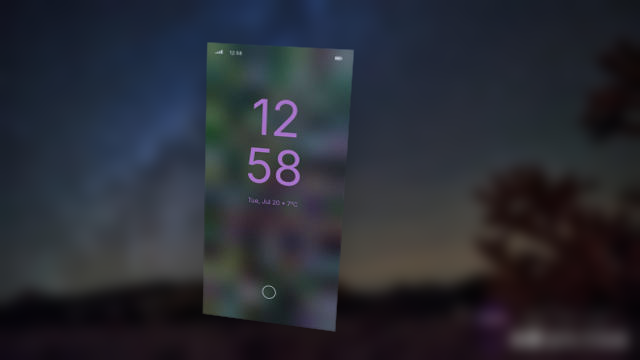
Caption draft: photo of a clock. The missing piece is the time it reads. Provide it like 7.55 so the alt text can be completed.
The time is 12.58
